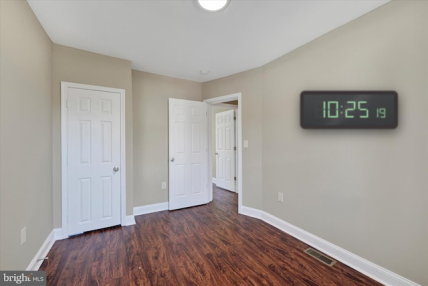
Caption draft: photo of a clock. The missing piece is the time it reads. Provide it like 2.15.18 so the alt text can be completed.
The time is 10.25.19
